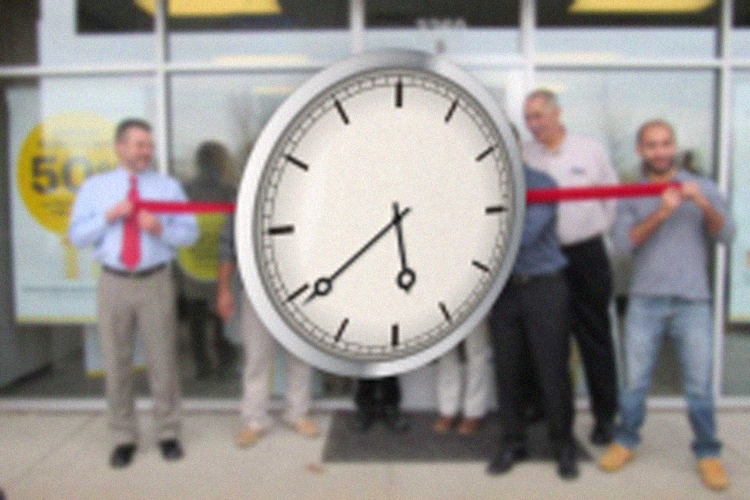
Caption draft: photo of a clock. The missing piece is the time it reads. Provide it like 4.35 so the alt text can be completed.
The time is 5.39
